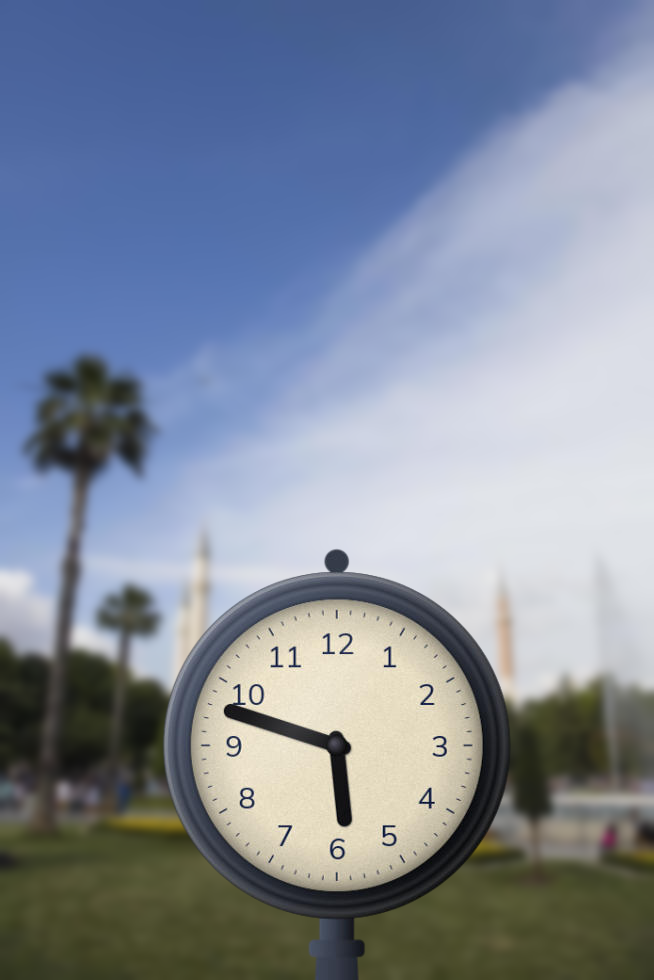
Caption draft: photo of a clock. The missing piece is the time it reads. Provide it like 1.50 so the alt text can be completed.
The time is 5.48
